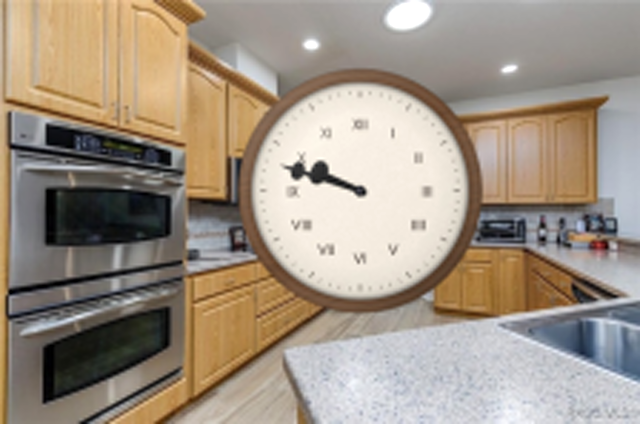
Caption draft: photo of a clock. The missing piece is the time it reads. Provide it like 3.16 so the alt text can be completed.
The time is 9.48
